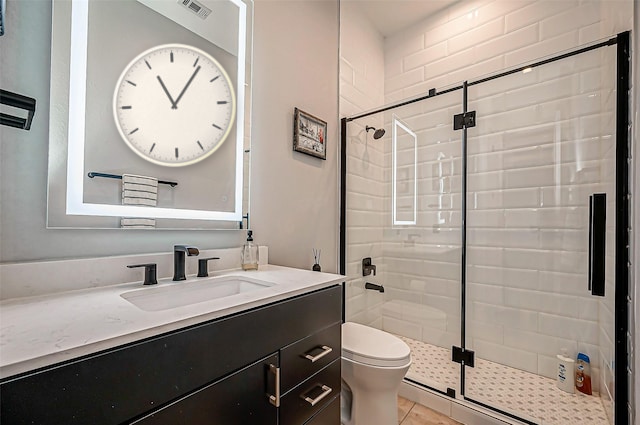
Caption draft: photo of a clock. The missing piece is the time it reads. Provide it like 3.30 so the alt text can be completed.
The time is 11.06
